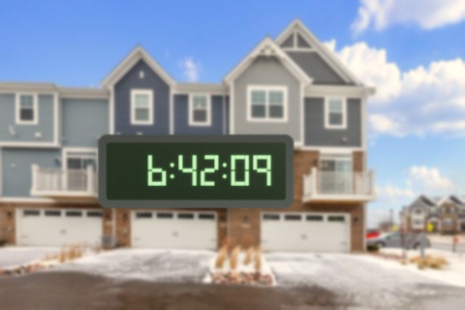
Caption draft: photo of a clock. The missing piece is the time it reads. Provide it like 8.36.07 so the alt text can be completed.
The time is 6.42.09
